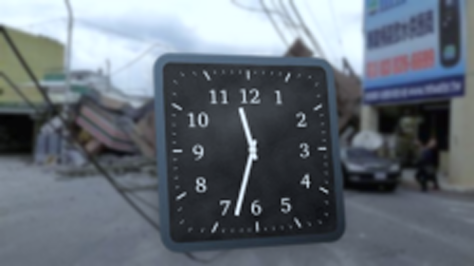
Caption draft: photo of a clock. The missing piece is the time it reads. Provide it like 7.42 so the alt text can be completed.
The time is 11.33
